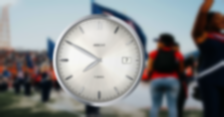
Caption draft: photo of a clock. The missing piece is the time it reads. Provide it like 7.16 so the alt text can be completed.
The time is 7.50
